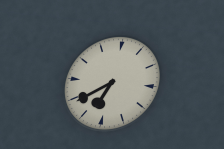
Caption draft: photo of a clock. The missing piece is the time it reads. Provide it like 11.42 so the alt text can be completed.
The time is 6.39
